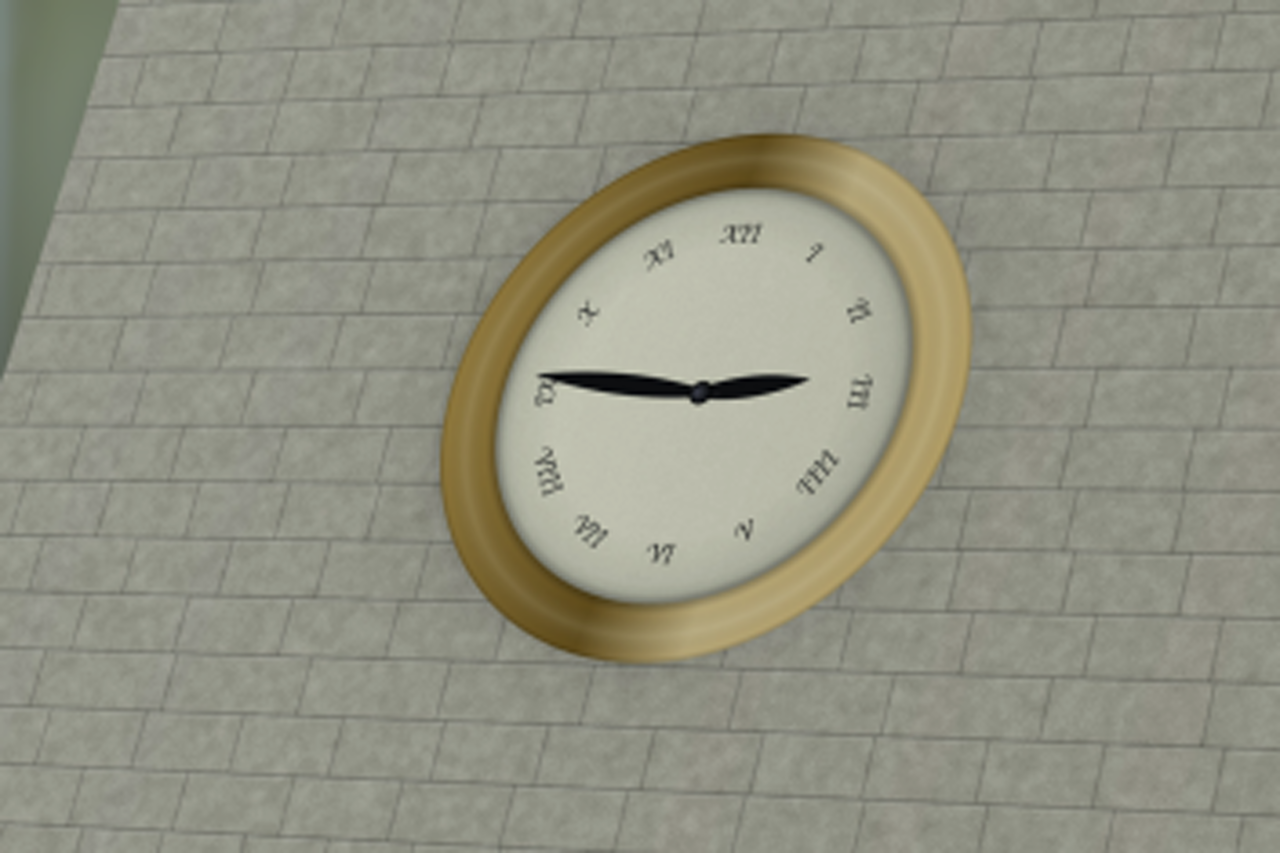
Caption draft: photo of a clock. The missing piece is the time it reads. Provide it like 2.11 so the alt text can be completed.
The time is 2.46
